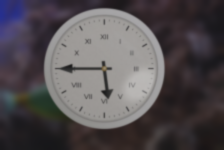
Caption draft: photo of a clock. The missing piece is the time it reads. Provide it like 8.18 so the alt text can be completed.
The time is 5.45
